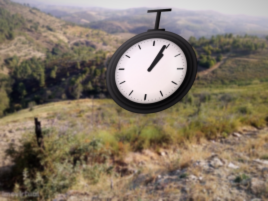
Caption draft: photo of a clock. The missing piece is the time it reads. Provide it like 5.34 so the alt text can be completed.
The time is 1.04
